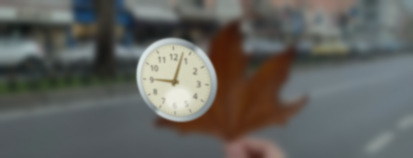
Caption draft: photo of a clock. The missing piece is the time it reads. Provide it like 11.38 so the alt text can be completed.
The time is 9.03
